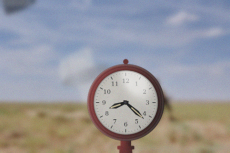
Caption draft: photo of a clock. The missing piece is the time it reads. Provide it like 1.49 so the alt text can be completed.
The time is 8.22
